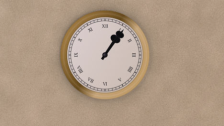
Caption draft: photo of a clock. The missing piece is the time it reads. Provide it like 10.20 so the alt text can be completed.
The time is 1.06
